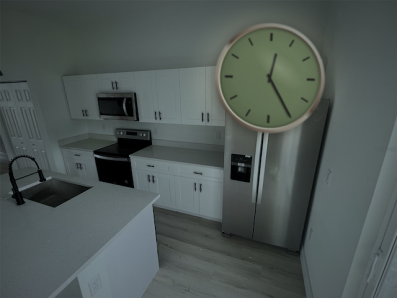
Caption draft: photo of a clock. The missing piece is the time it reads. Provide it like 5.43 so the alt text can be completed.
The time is 12.25
